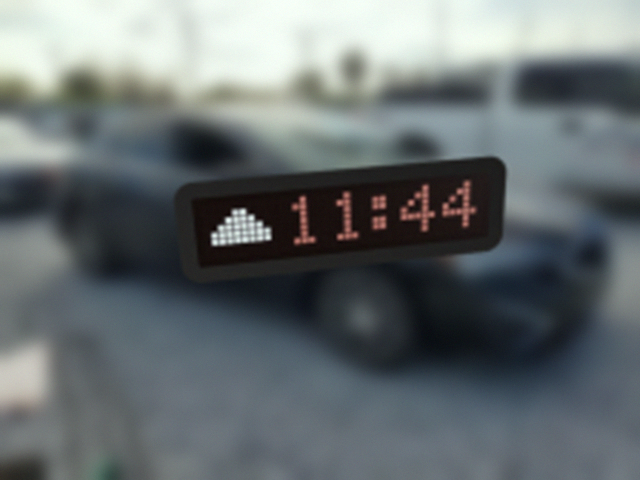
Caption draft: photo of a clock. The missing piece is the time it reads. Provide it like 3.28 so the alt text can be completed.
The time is 11.44
